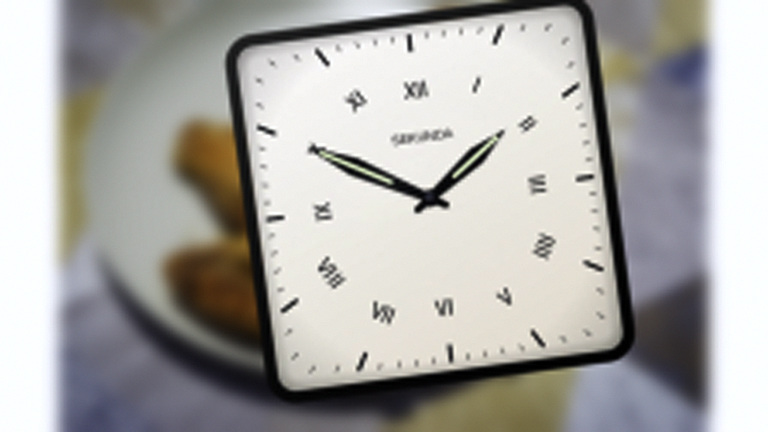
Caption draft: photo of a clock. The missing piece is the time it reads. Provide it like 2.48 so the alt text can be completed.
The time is 1.50
